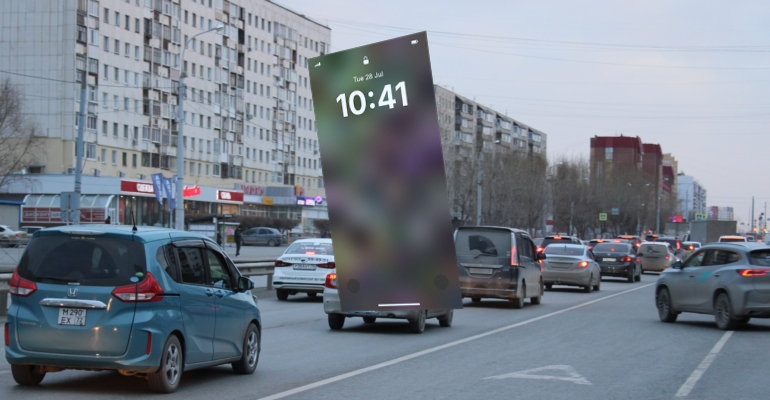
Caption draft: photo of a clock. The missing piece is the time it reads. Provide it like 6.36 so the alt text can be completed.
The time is 10.41
